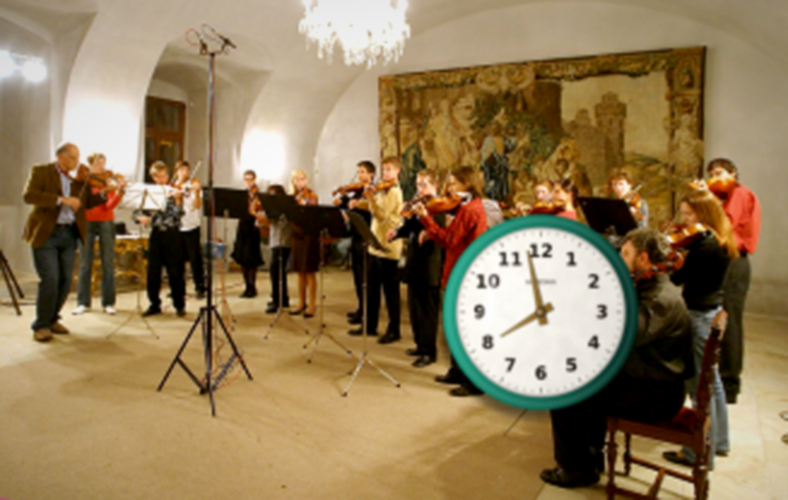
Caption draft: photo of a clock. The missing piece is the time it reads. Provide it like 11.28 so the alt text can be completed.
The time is 7.58
